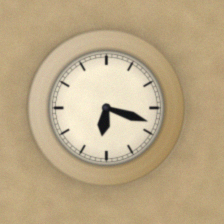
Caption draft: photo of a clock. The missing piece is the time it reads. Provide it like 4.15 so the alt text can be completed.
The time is 6.18
